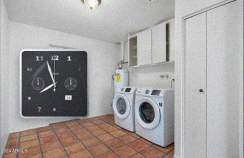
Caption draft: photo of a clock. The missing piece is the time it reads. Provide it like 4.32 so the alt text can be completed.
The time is 7.57
